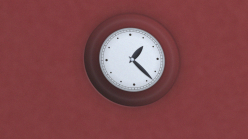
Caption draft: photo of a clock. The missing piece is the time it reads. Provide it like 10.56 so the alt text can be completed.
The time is 1.23
